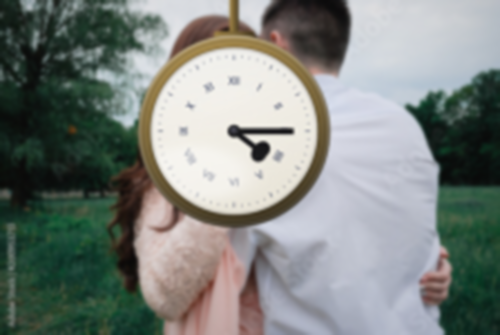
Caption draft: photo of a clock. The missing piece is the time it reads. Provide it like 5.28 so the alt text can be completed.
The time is 4.15
